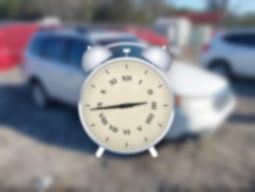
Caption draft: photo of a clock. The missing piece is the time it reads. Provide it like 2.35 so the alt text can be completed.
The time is 2.44
